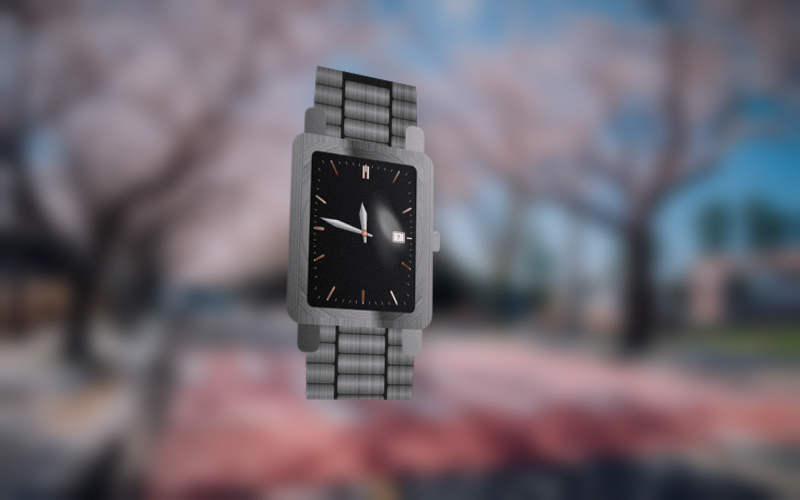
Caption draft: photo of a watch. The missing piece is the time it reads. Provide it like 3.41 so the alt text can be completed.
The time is 11.47
